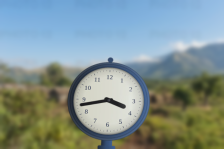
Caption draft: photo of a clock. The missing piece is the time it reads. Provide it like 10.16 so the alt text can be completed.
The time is 3.43
